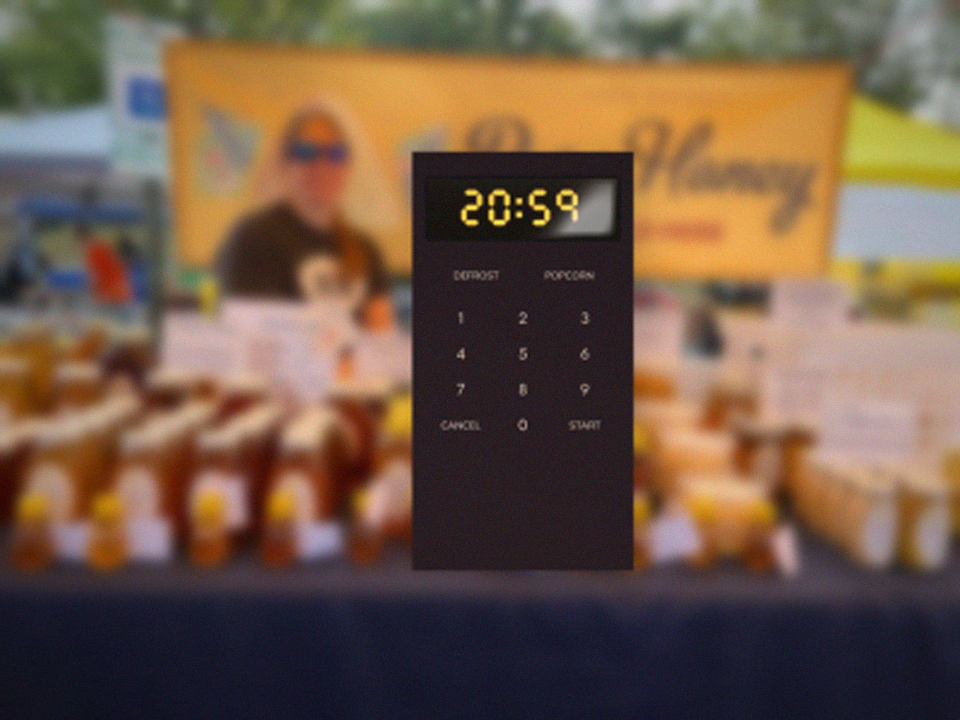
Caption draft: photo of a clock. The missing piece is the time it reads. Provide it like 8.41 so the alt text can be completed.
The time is 20.59
